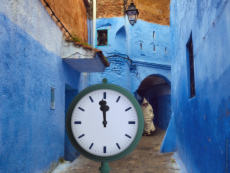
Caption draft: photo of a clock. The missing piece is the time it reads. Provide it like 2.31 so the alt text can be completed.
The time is 11.59
